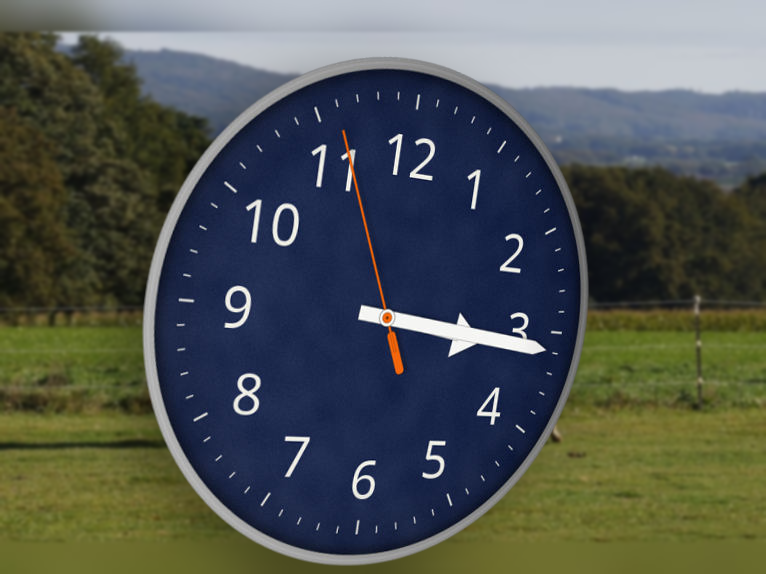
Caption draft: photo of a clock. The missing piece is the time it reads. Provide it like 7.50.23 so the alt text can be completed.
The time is 3.15.56
